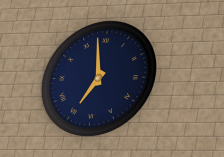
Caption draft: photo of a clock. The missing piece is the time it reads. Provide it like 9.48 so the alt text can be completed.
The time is 6.58
